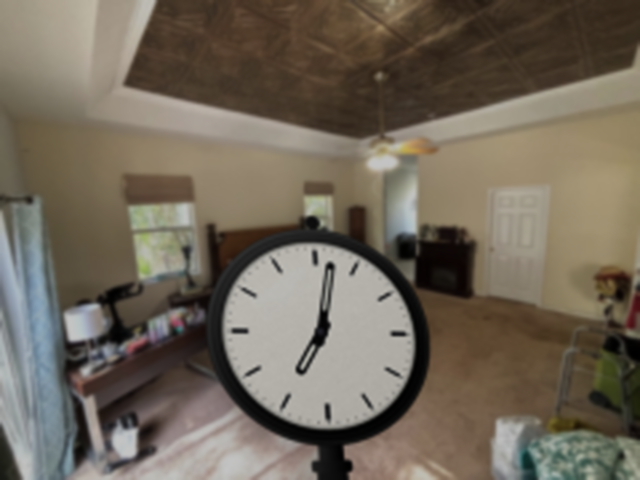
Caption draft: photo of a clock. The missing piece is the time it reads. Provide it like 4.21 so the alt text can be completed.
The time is 7.02
